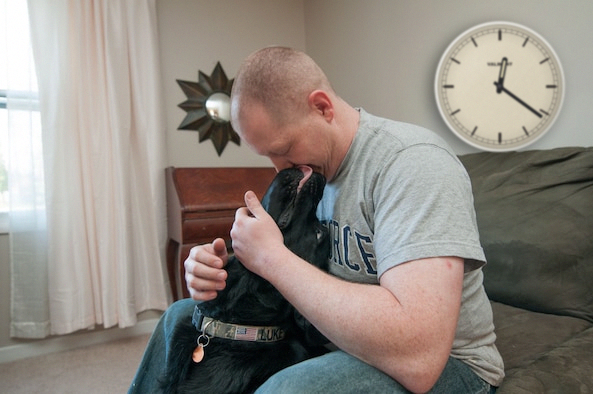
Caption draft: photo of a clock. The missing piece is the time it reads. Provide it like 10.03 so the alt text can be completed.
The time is 12.21
